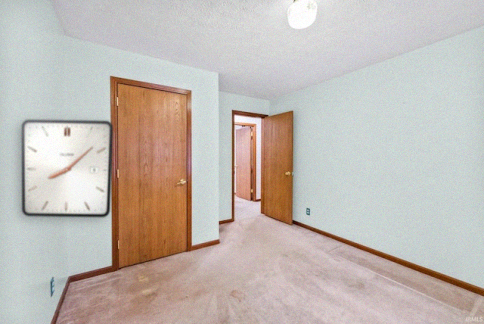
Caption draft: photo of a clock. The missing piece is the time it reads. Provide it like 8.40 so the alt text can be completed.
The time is 8.08
